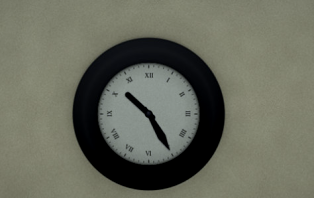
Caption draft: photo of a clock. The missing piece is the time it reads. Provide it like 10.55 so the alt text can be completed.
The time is 10.25
